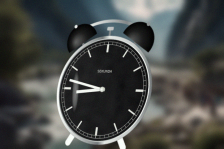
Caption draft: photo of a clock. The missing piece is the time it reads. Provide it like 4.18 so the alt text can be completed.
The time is 8.47
